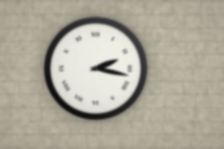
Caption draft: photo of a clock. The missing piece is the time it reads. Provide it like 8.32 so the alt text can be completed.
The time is 2.17
